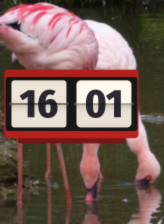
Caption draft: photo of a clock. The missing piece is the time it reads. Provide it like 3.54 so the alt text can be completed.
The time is 16.01
